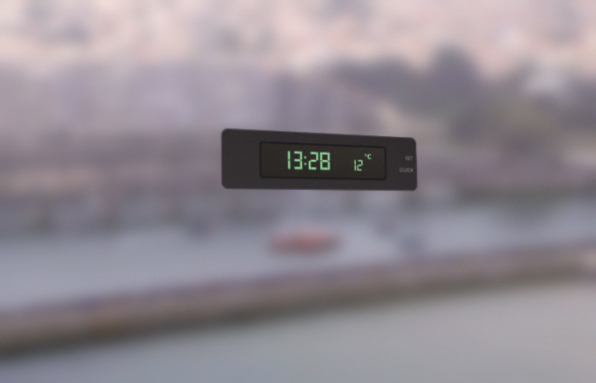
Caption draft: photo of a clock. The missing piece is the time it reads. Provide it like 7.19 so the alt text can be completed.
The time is 13.28
